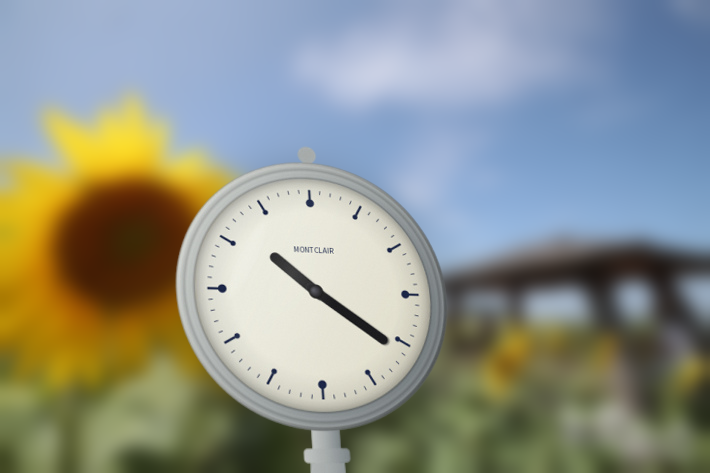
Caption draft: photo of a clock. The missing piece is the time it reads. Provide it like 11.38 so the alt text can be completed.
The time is 10.21
